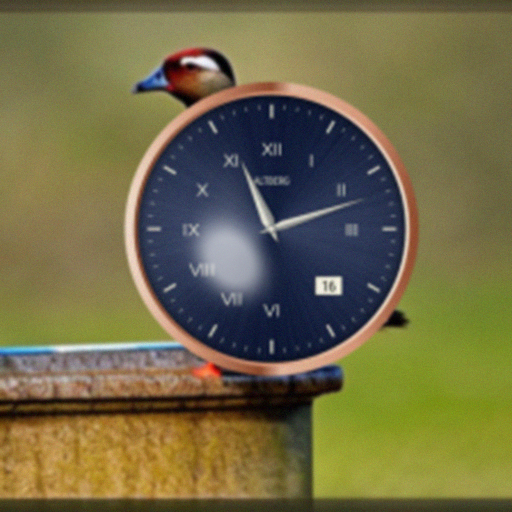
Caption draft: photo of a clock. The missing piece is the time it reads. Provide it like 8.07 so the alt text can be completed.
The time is 11.12
